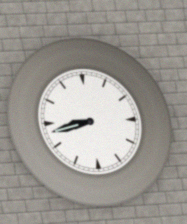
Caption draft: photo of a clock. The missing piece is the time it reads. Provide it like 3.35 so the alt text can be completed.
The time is 8.43
